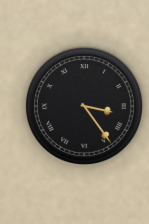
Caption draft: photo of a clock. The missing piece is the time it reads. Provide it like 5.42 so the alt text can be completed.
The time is 3.24
